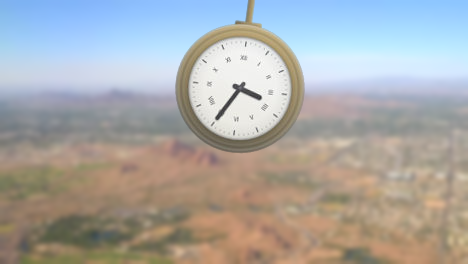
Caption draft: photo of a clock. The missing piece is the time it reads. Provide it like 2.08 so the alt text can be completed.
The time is 3.35
